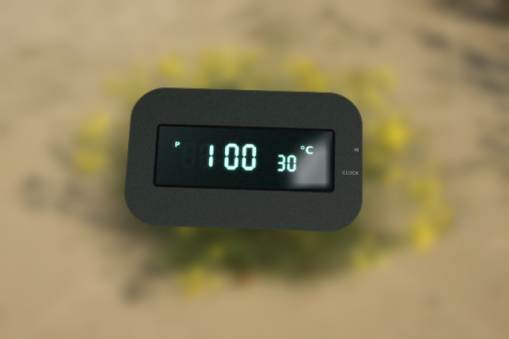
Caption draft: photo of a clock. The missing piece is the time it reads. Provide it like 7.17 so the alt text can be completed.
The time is 1.00
